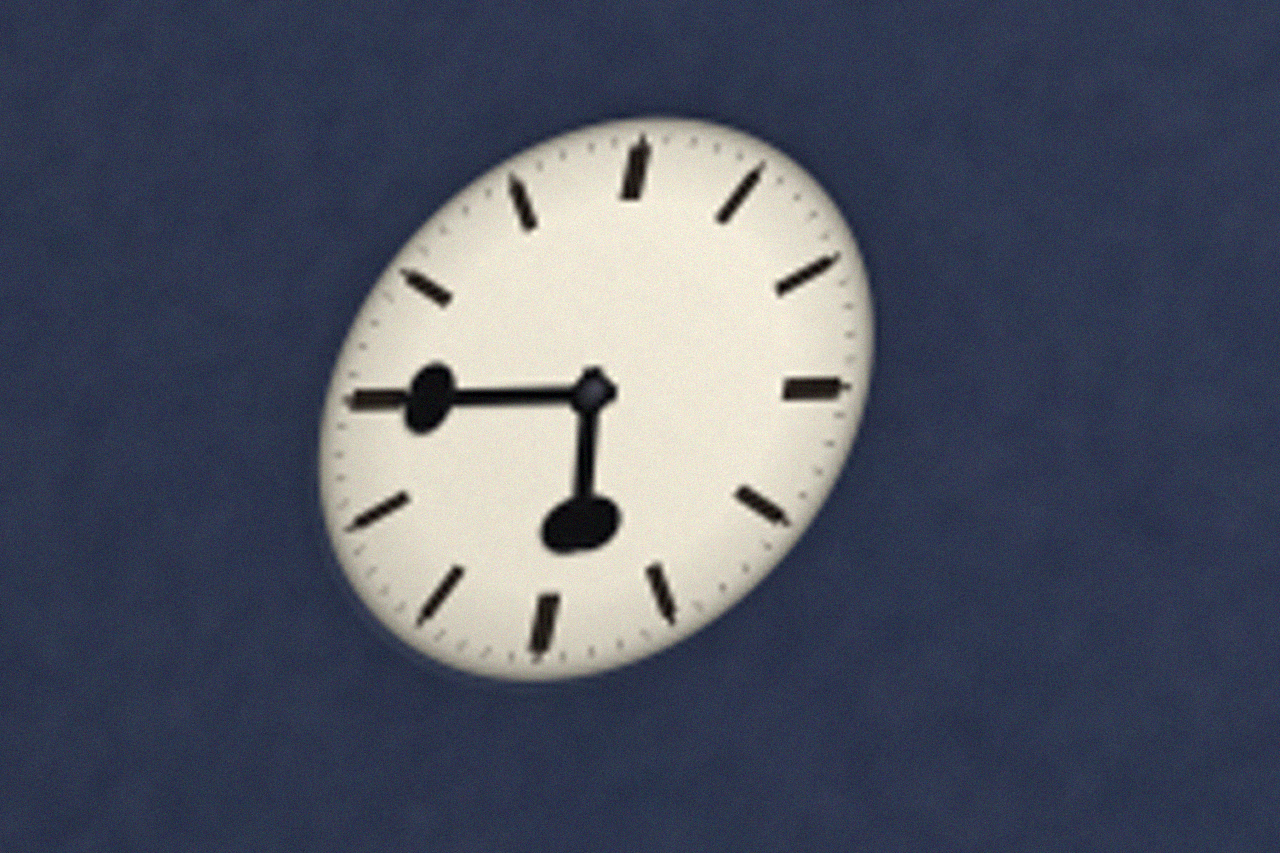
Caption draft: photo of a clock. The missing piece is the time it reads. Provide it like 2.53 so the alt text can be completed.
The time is 5.45
